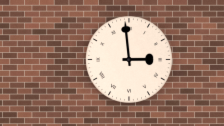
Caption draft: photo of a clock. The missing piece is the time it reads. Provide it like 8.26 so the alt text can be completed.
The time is 2.59
